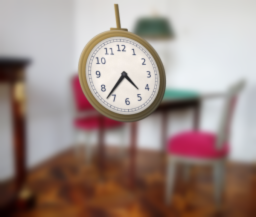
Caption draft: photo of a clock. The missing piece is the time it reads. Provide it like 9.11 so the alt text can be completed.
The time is 4.37
